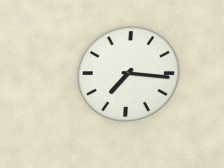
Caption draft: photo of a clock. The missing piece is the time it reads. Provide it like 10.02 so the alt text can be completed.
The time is 7.16
